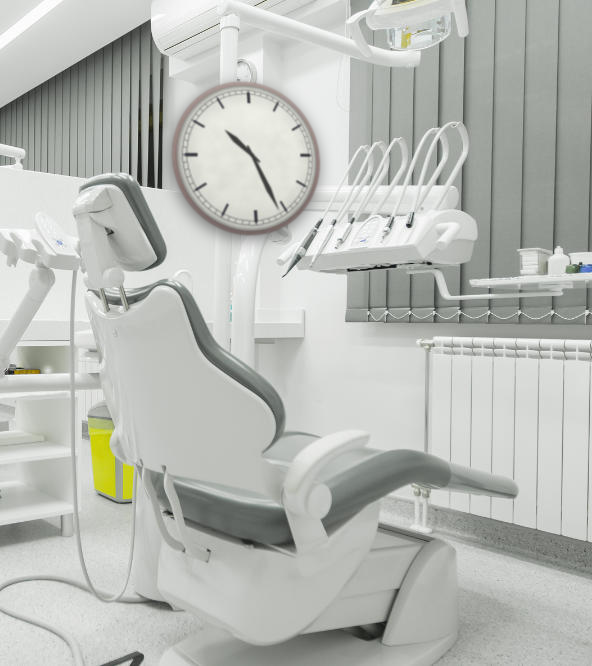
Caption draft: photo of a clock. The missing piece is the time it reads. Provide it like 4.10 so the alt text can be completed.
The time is 10.26
